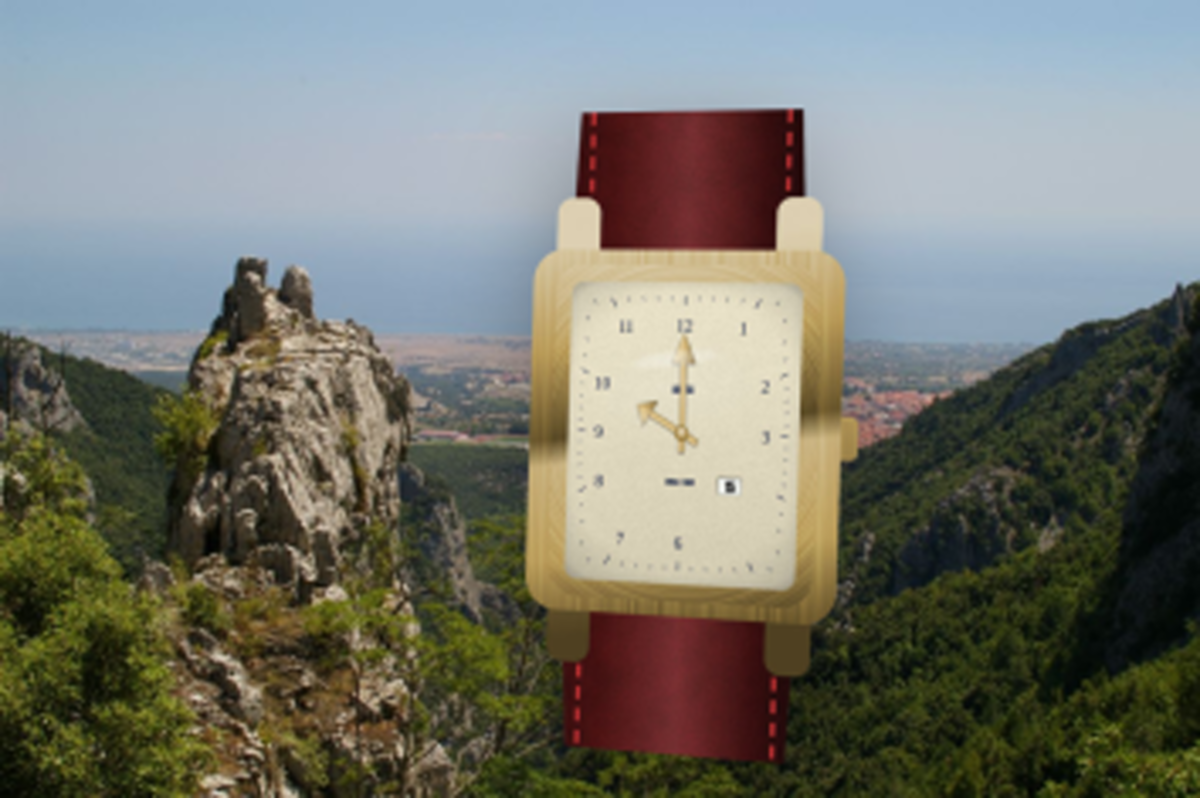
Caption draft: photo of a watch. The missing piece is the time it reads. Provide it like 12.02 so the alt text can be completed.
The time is 10.00
